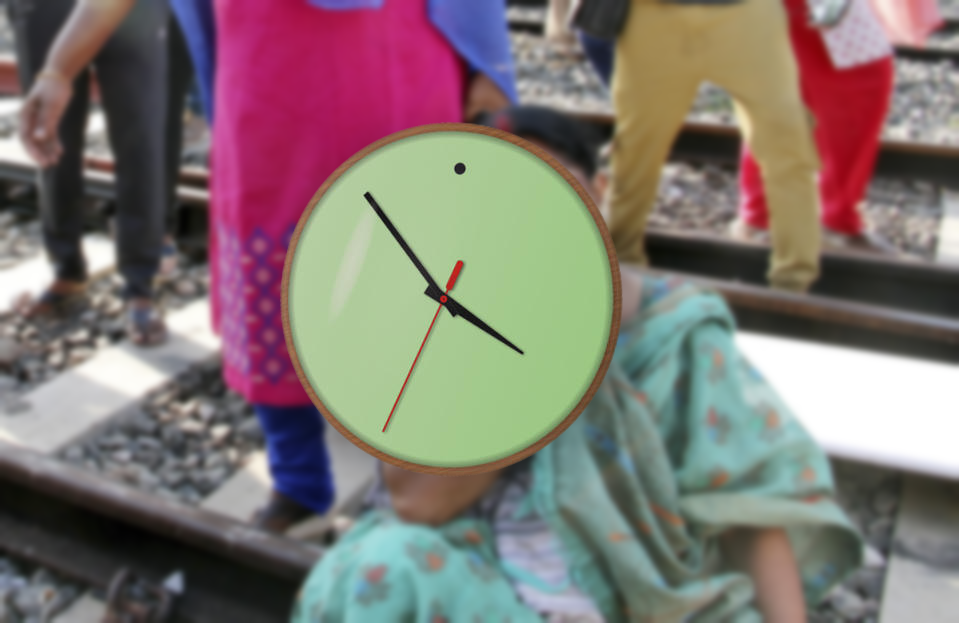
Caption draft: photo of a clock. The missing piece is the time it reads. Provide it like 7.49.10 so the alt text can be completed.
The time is 3.52.33
